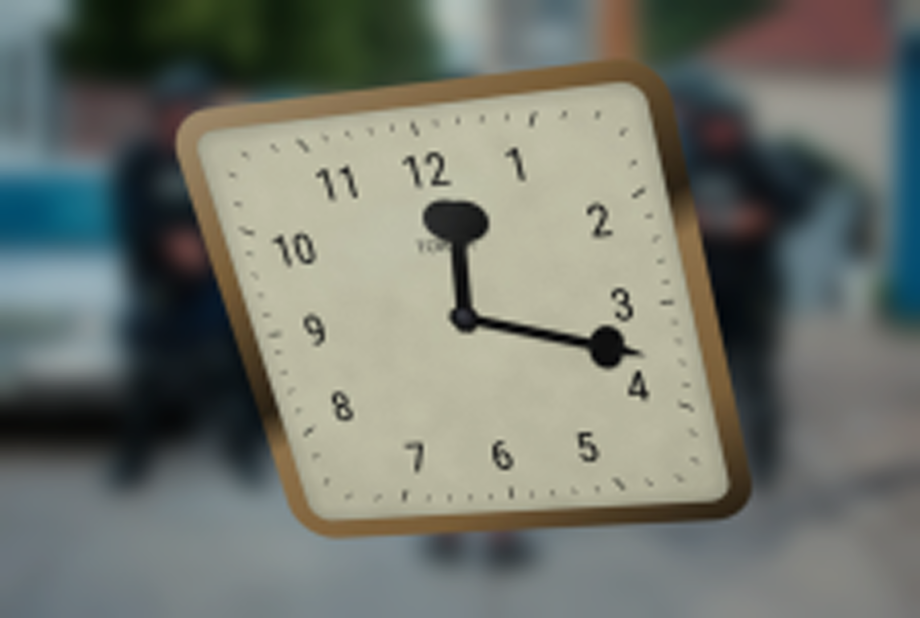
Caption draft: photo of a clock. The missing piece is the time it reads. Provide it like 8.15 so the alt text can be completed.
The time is 12.18
